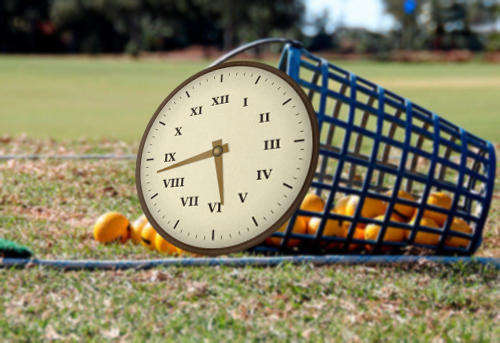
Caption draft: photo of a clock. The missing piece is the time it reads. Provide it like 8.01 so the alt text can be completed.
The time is 5.43
